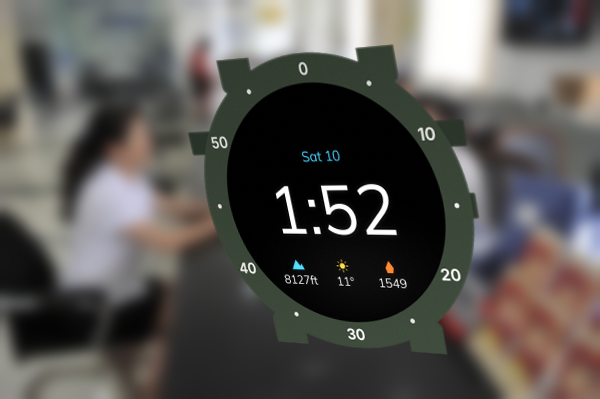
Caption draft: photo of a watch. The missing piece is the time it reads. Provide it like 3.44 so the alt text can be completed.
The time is 1.52
